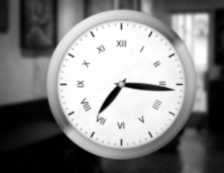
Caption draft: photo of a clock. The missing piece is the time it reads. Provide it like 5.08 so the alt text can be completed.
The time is 7.16
